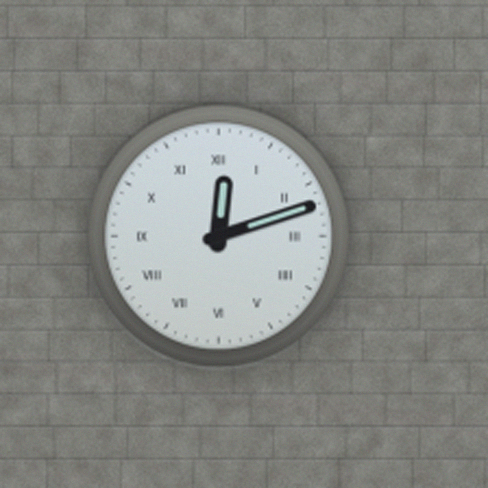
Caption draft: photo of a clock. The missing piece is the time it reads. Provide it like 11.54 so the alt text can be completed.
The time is 12.12
